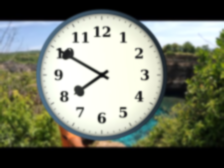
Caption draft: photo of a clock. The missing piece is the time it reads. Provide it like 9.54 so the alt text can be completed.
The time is 7.50
